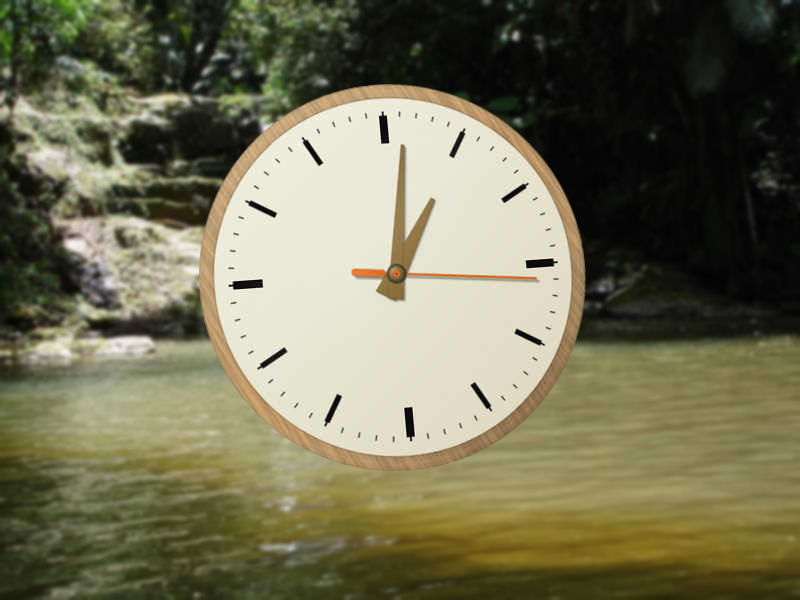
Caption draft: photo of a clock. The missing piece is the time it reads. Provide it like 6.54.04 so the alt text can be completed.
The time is 1.01.16
